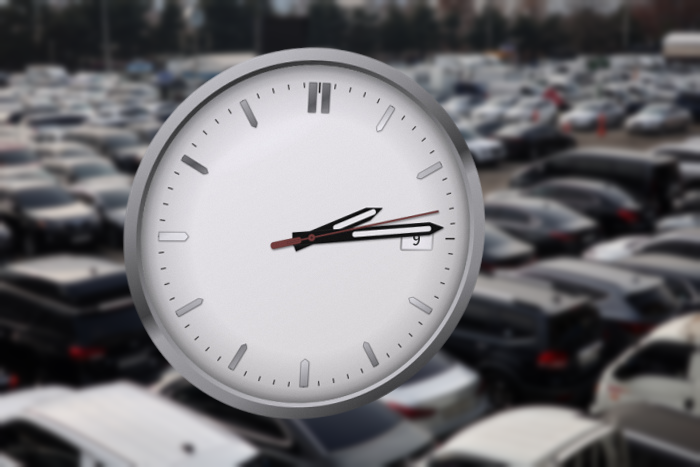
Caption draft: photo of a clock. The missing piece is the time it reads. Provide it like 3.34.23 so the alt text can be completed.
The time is 2.14.13
